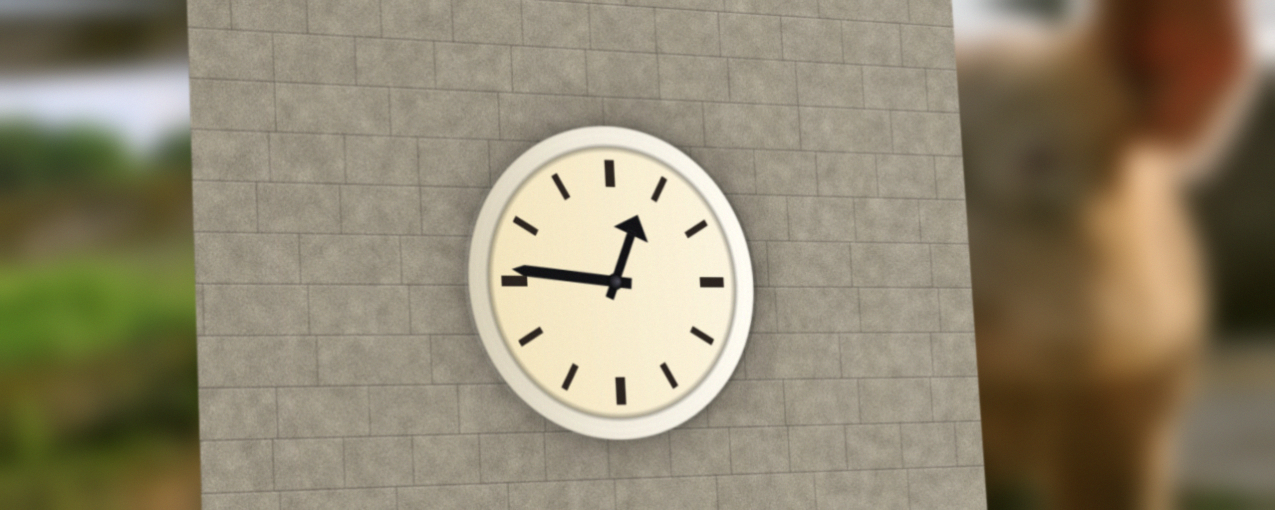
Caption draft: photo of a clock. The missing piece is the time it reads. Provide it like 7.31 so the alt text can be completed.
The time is 12.46
